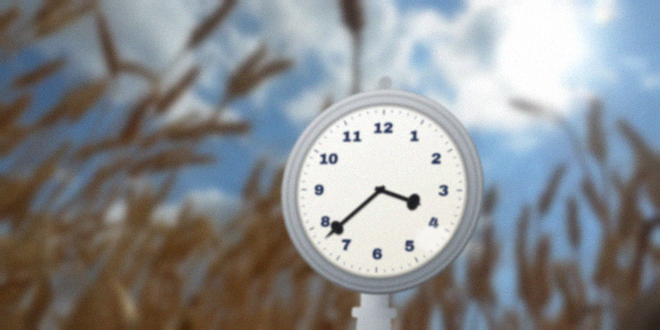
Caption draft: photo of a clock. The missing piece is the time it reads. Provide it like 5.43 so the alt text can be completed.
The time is 3.38
